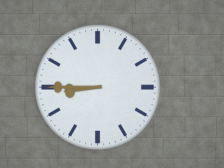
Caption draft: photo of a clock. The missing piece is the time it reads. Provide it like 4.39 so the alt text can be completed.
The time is 8.45
